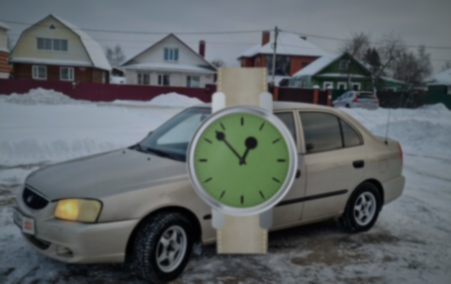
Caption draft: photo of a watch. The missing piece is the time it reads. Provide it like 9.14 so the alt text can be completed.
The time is 12.53
